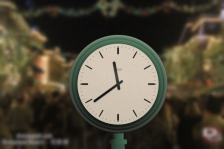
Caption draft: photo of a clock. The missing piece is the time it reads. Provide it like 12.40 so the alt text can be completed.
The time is 11.39
